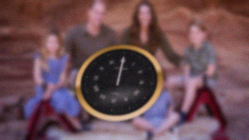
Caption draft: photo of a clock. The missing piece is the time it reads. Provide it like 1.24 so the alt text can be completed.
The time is 12.00
